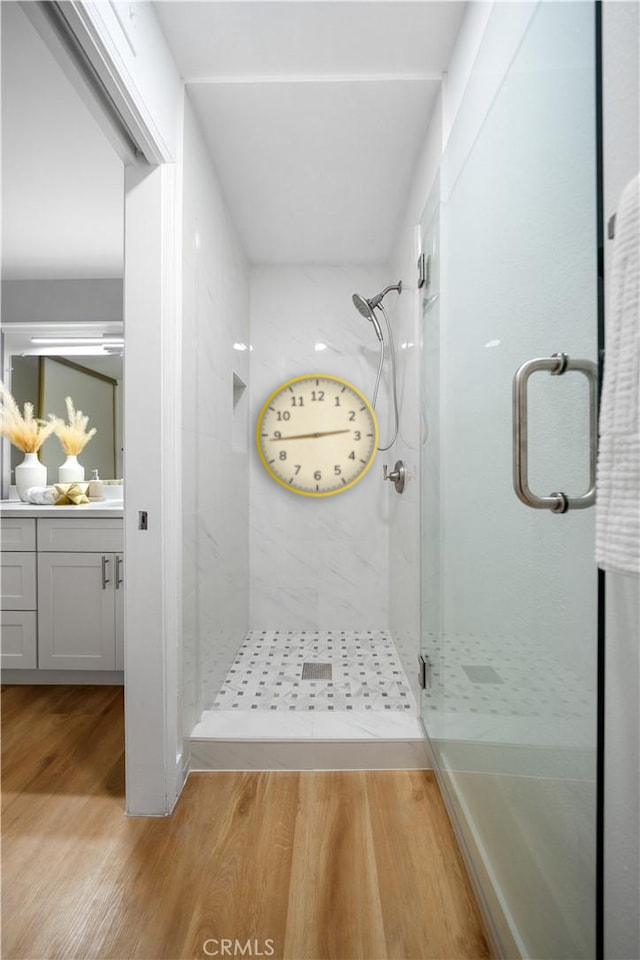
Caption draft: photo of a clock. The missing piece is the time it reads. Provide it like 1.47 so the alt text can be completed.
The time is 2.44
